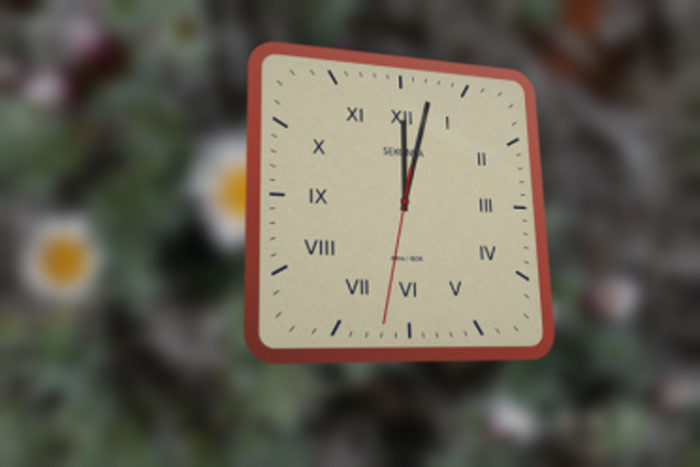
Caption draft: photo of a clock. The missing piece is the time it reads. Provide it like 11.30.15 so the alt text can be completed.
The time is 12.02.32
